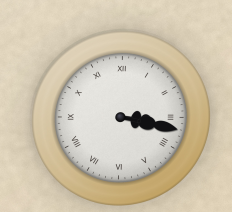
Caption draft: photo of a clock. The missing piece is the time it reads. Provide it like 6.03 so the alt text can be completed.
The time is 3.17
